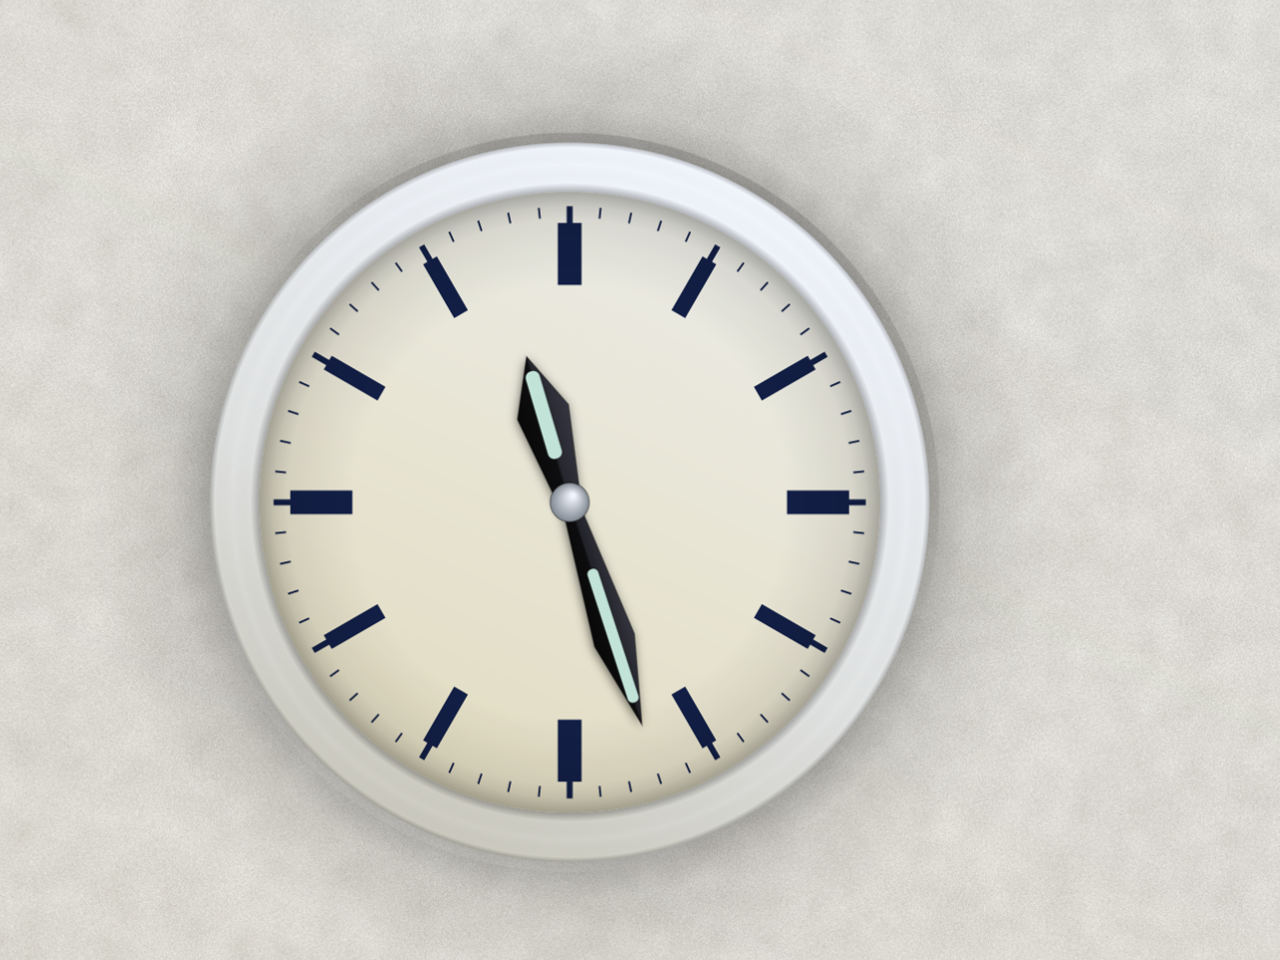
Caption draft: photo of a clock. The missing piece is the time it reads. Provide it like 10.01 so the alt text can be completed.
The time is 11.27
